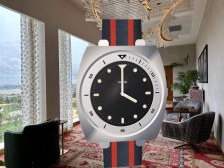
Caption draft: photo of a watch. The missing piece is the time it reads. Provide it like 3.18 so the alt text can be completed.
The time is 4.00
